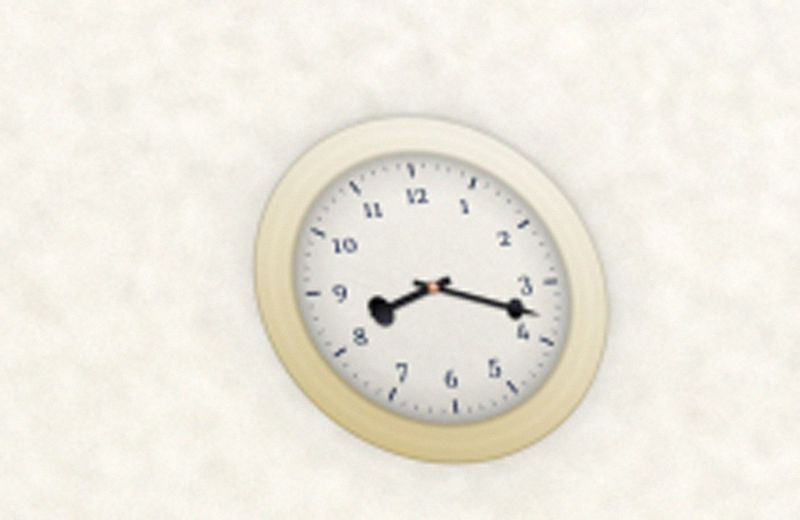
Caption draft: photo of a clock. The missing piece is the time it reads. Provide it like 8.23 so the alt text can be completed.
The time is 8.18
